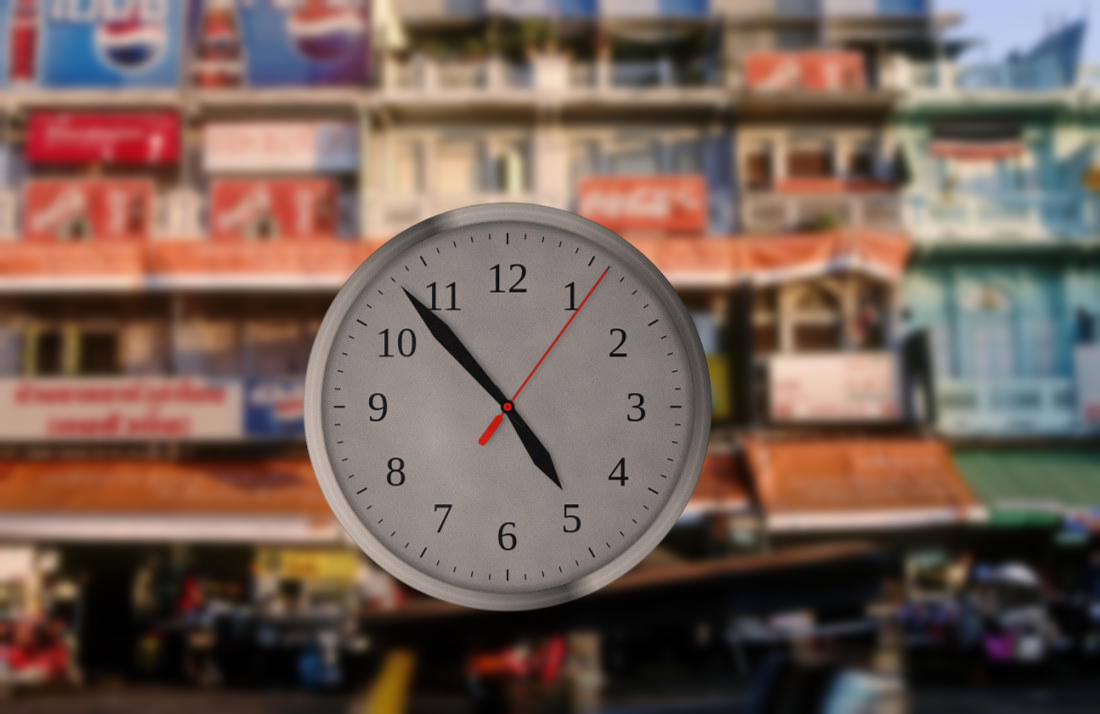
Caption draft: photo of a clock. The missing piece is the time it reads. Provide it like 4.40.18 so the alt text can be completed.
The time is 4.53.06
